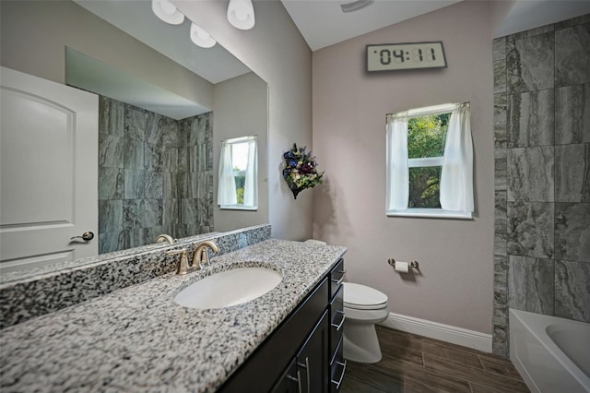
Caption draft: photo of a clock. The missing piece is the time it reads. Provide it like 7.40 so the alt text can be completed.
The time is 4.11
